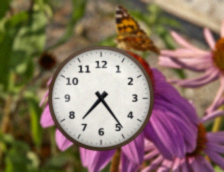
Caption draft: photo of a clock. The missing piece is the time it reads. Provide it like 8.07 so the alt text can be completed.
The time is 7.24
